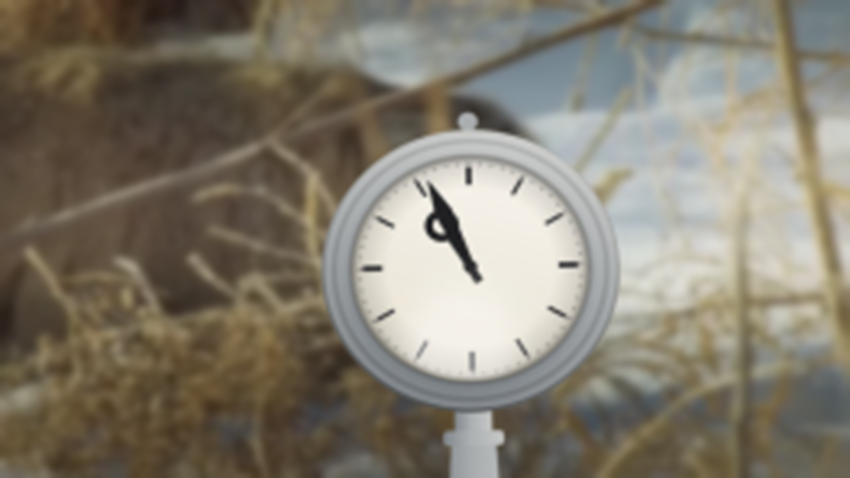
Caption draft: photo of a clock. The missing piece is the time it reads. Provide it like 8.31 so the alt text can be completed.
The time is 10.56
